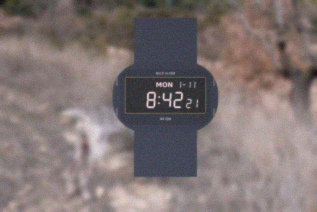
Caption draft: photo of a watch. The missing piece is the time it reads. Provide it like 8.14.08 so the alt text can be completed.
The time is 8.42.21
